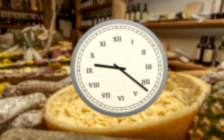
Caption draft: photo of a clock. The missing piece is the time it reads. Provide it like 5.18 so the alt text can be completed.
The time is 9.22
